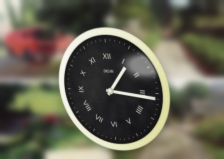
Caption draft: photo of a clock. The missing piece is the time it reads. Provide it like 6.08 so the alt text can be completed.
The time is 1.16
